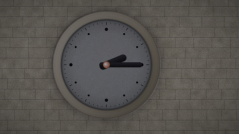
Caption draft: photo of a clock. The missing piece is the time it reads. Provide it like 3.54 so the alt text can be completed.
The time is 2.15
